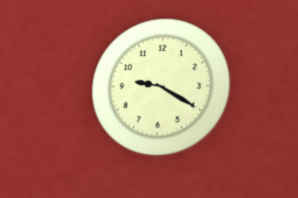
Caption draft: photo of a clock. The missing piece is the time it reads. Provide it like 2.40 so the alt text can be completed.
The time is 9.20
